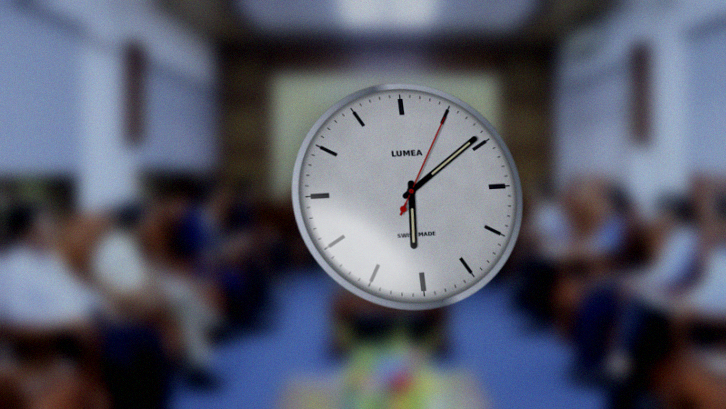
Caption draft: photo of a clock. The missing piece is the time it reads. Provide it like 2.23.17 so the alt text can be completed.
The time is 6.09.05
